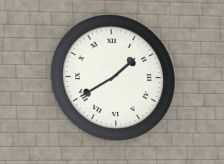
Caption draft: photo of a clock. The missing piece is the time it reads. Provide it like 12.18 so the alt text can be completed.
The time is 1.40
